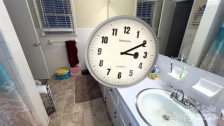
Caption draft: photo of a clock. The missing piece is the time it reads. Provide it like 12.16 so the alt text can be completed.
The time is 3.10
